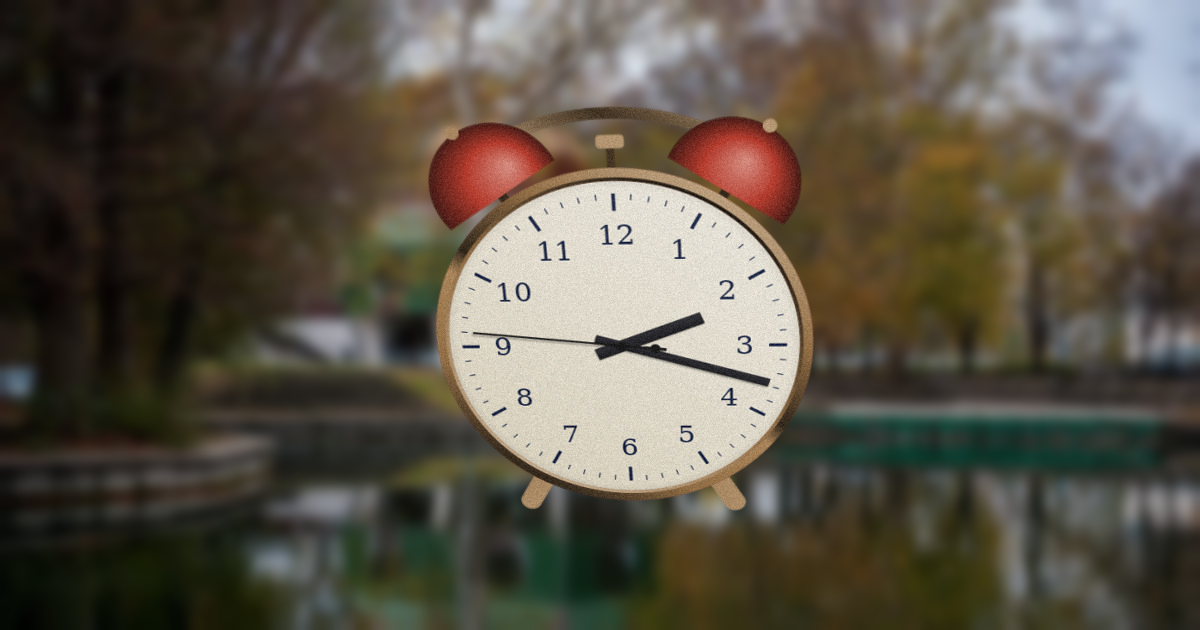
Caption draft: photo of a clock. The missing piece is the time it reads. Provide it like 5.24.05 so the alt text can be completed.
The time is 2.17.46
